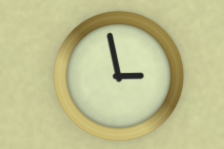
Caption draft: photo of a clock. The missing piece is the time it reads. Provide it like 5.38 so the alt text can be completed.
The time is 2.58
